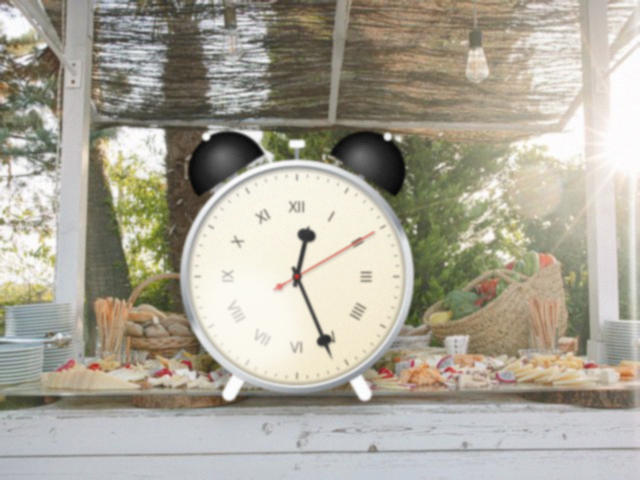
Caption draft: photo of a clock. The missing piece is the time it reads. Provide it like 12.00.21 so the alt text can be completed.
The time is 12.26.10
